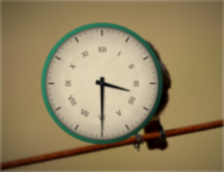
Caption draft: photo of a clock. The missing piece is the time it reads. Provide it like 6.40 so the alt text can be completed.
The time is 3.30
